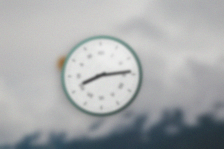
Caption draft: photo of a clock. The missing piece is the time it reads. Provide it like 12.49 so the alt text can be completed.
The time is 8.14
